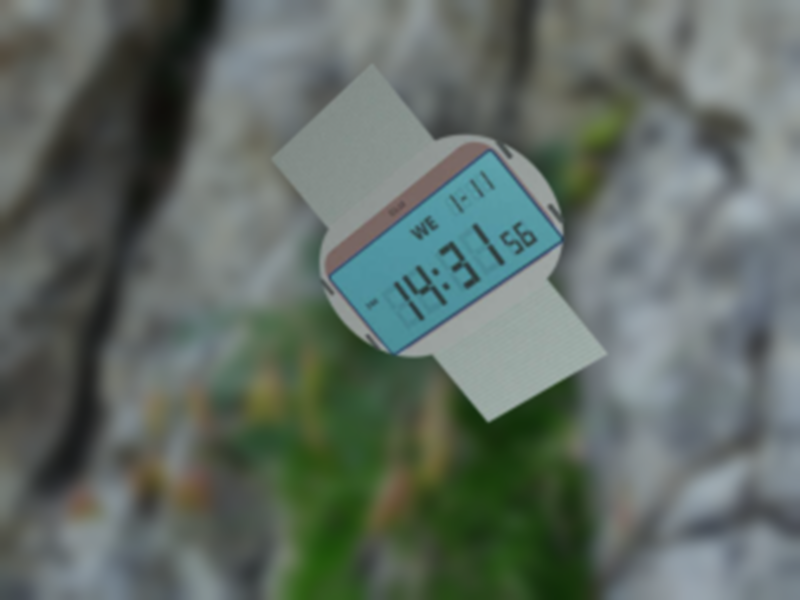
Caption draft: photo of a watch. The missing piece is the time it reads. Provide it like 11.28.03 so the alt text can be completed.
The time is 14.31.56
